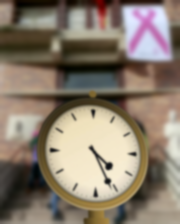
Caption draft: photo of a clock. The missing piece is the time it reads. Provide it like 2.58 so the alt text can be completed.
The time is 4.26
